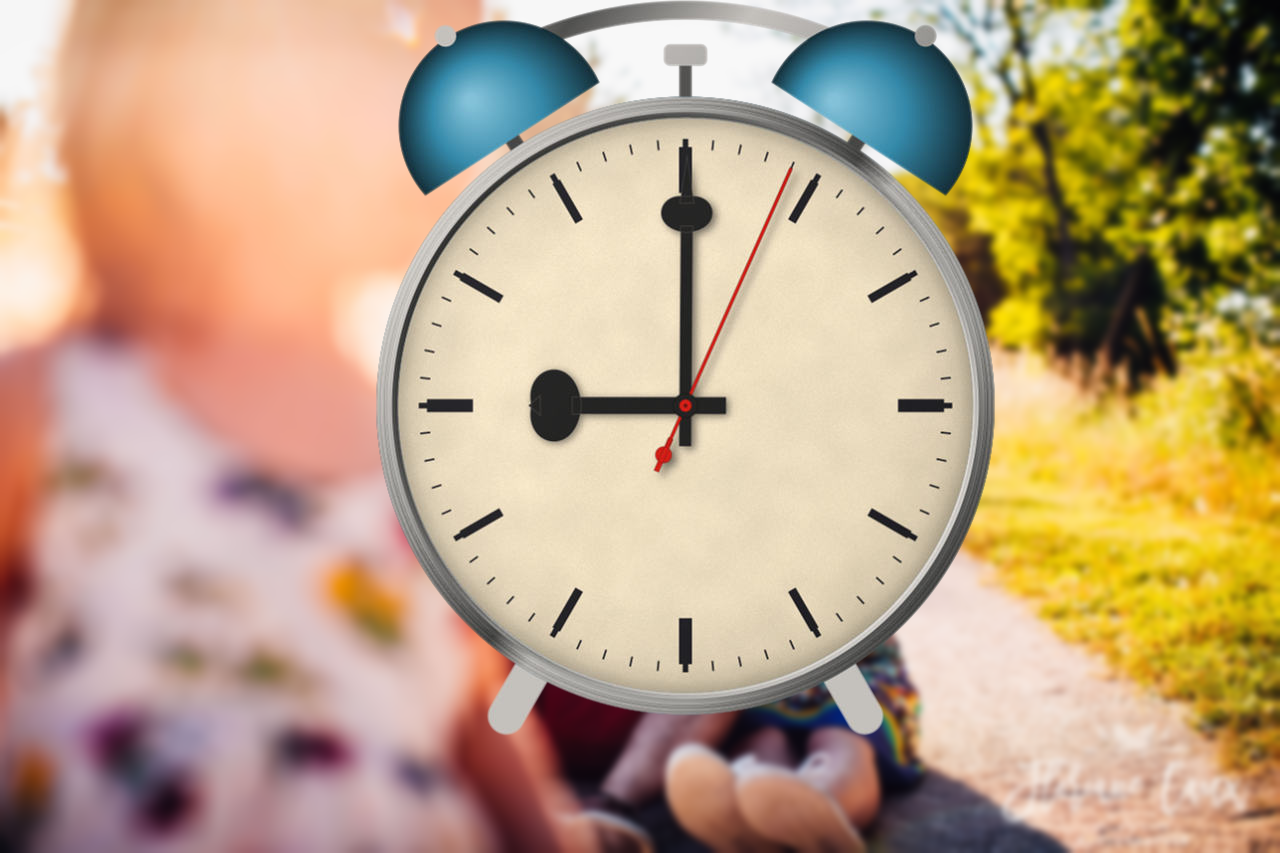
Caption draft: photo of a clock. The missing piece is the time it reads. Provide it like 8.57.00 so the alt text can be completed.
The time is 9.00.04
